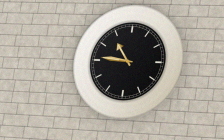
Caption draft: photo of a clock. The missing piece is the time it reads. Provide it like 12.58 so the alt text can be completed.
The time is 10.46
